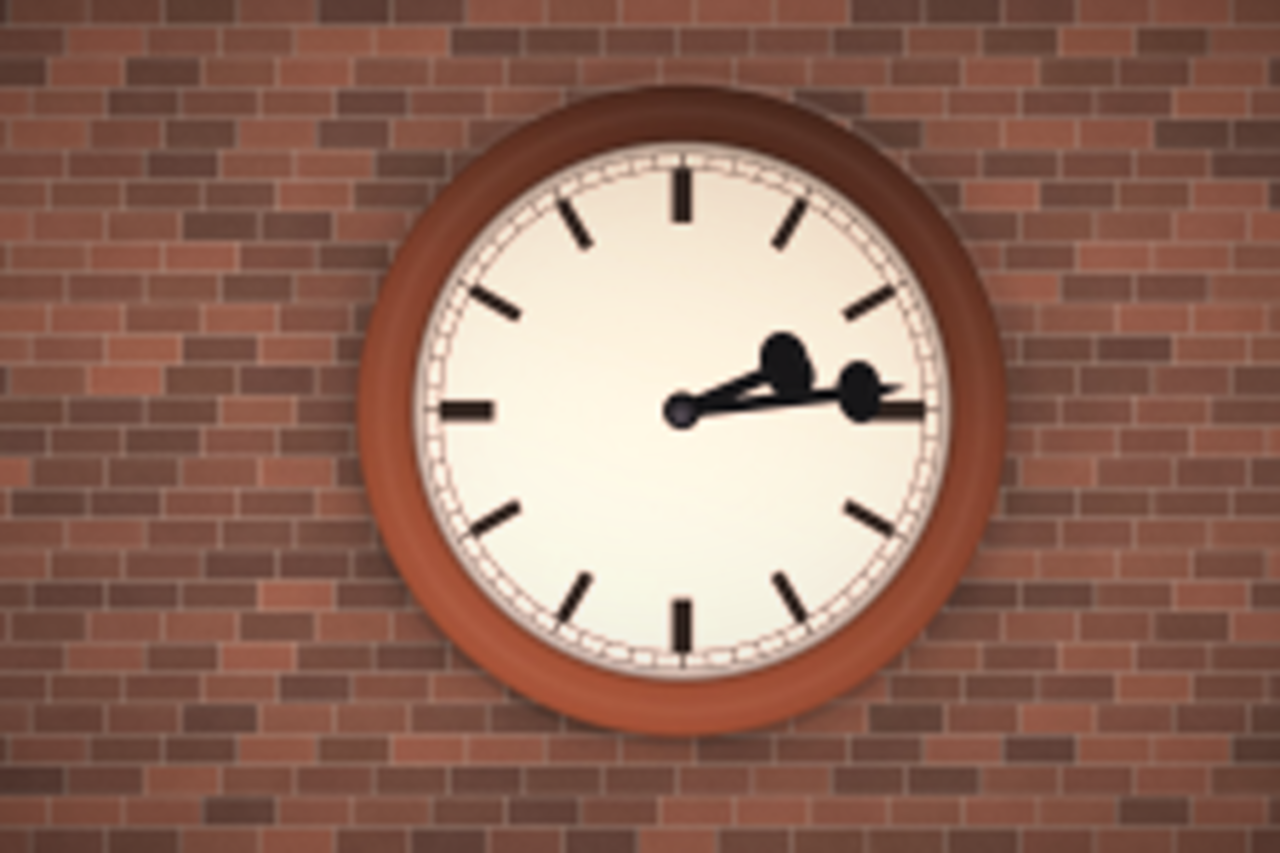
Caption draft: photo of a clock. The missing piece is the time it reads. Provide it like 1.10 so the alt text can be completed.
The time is 2.14
